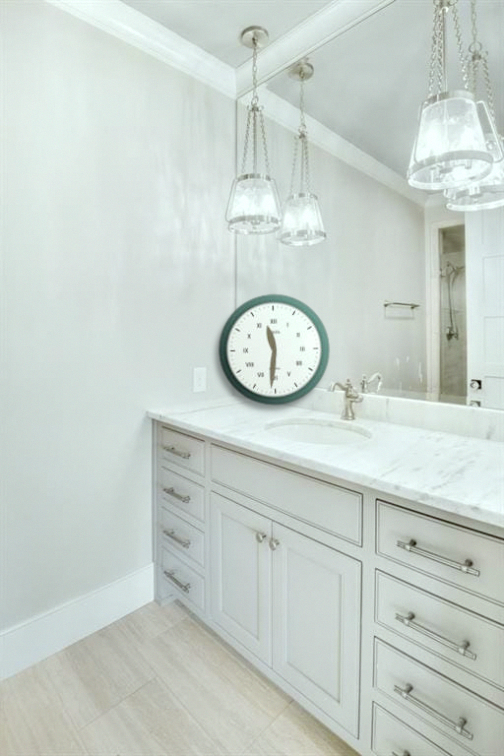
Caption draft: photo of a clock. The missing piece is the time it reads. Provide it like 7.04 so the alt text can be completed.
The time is 11.31
